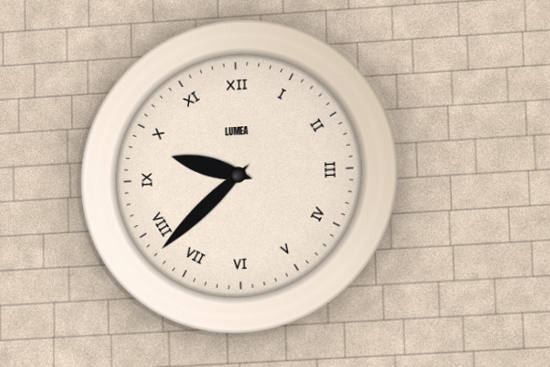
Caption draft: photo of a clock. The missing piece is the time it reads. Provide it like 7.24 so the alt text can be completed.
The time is 9.38
